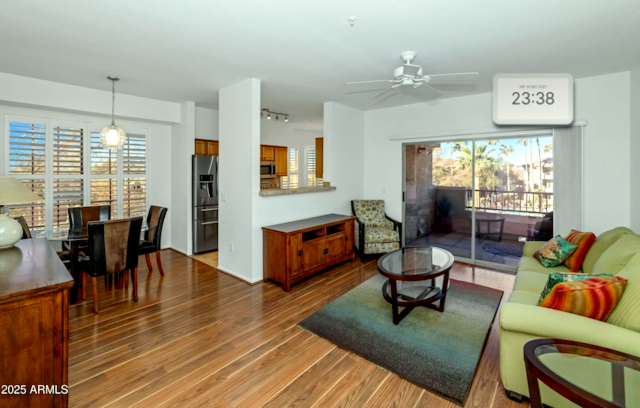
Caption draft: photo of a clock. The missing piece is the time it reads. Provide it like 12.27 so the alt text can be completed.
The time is 23.38
